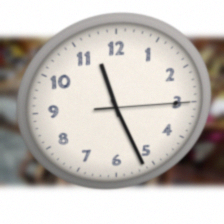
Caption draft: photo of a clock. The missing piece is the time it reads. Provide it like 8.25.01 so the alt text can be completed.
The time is 11.26.15
